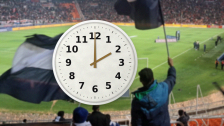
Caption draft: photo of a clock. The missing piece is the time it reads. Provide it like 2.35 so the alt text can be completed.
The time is 2.00
